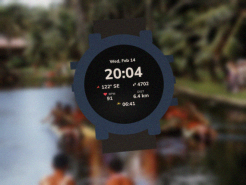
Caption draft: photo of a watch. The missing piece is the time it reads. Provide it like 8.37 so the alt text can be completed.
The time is 20.04
